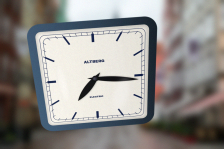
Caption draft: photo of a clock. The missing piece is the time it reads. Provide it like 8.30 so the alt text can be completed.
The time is 7.16
